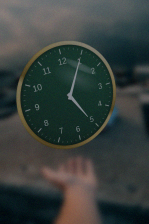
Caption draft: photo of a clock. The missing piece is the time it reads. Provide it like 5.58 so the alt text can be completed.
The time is 5.05
